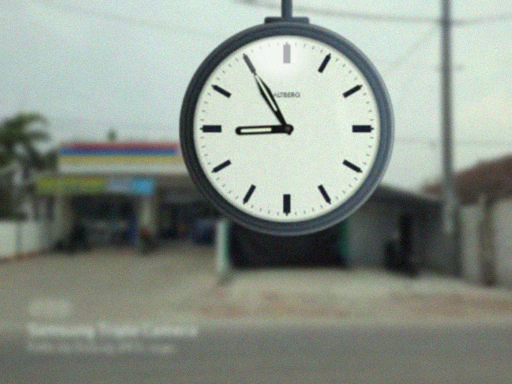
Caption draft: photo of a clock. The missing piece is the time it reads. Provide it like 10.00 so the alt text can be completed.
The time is 8.55
